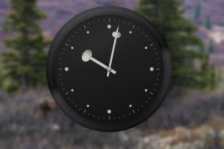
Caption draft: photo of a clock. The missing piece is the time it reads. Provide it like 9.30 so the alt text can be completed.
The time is 10.02
